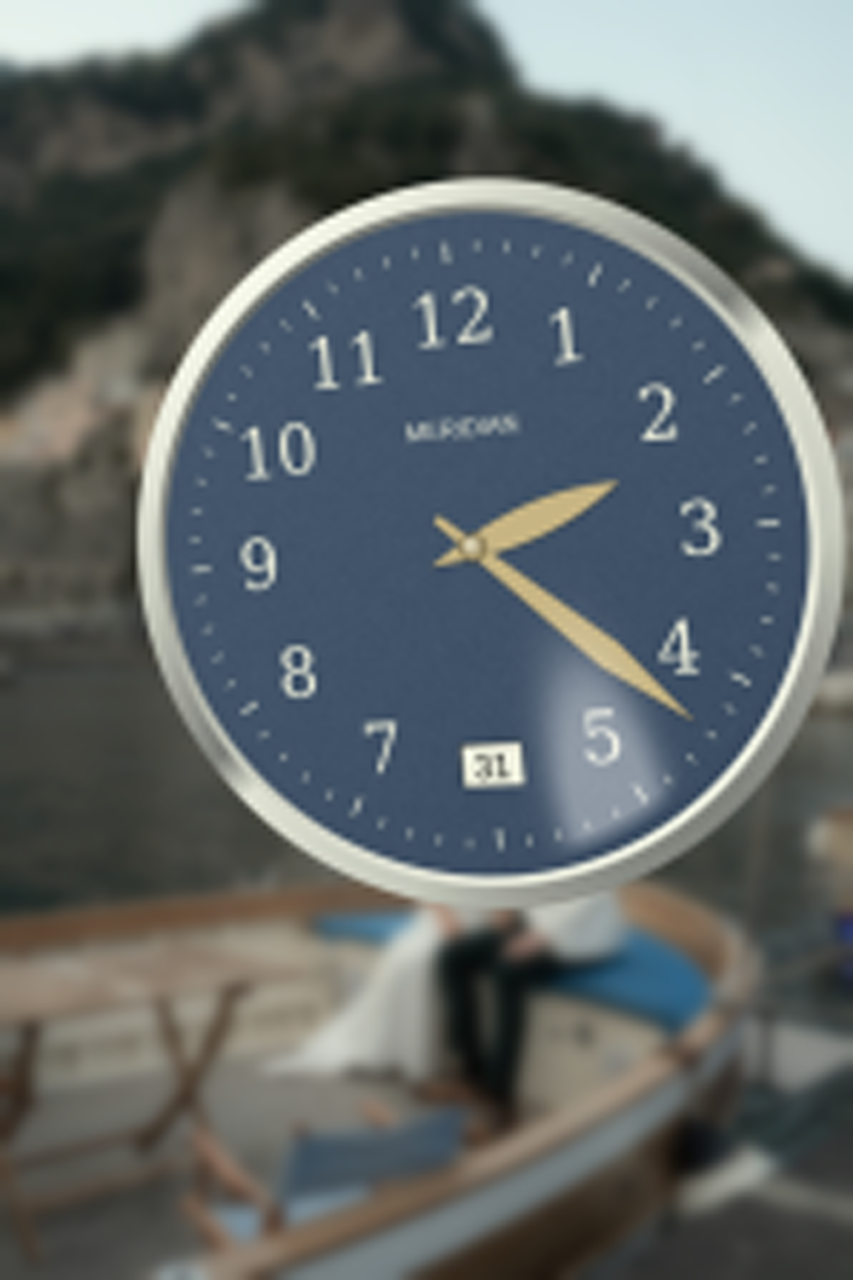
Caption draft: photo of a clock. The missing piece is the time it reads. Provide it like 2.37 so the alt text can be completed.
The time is 2.22
